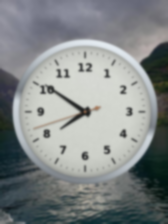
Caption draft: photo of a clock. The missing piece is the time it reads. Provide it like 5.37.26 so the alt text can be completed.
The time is 7.50.42
